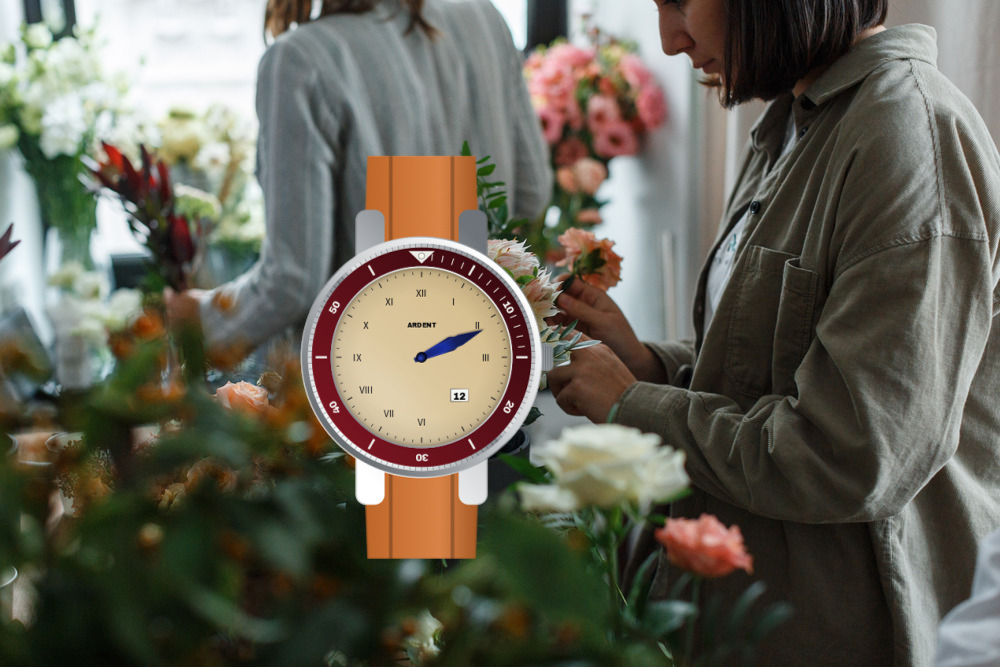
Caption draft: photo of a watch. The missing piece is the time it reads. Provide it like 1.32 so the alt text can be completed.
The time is 2.11
